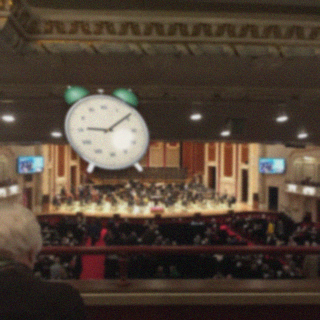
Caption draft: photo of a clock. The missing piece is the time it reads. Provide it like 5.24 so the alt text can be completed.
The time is 9.09
